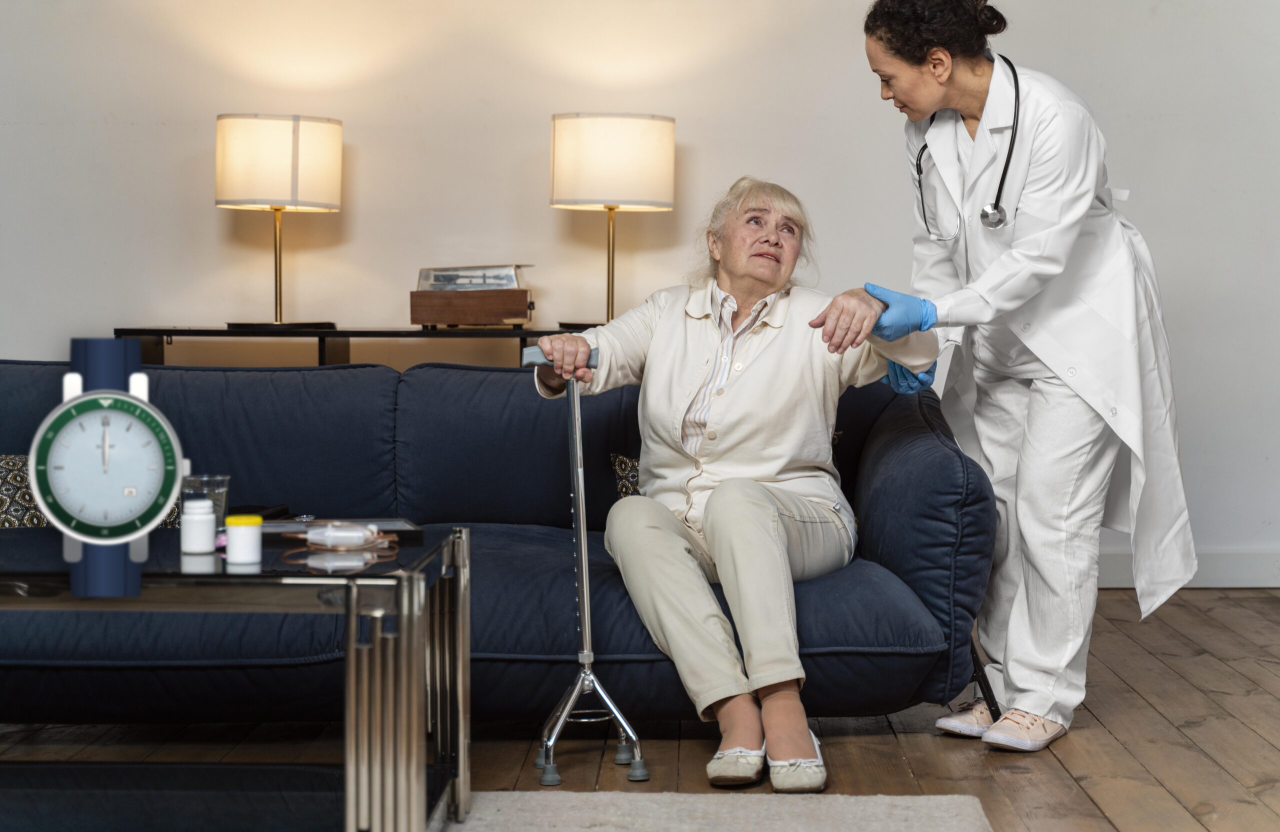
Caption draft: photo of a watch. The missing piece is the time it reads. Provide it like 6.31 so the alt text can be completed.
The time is 12.00
